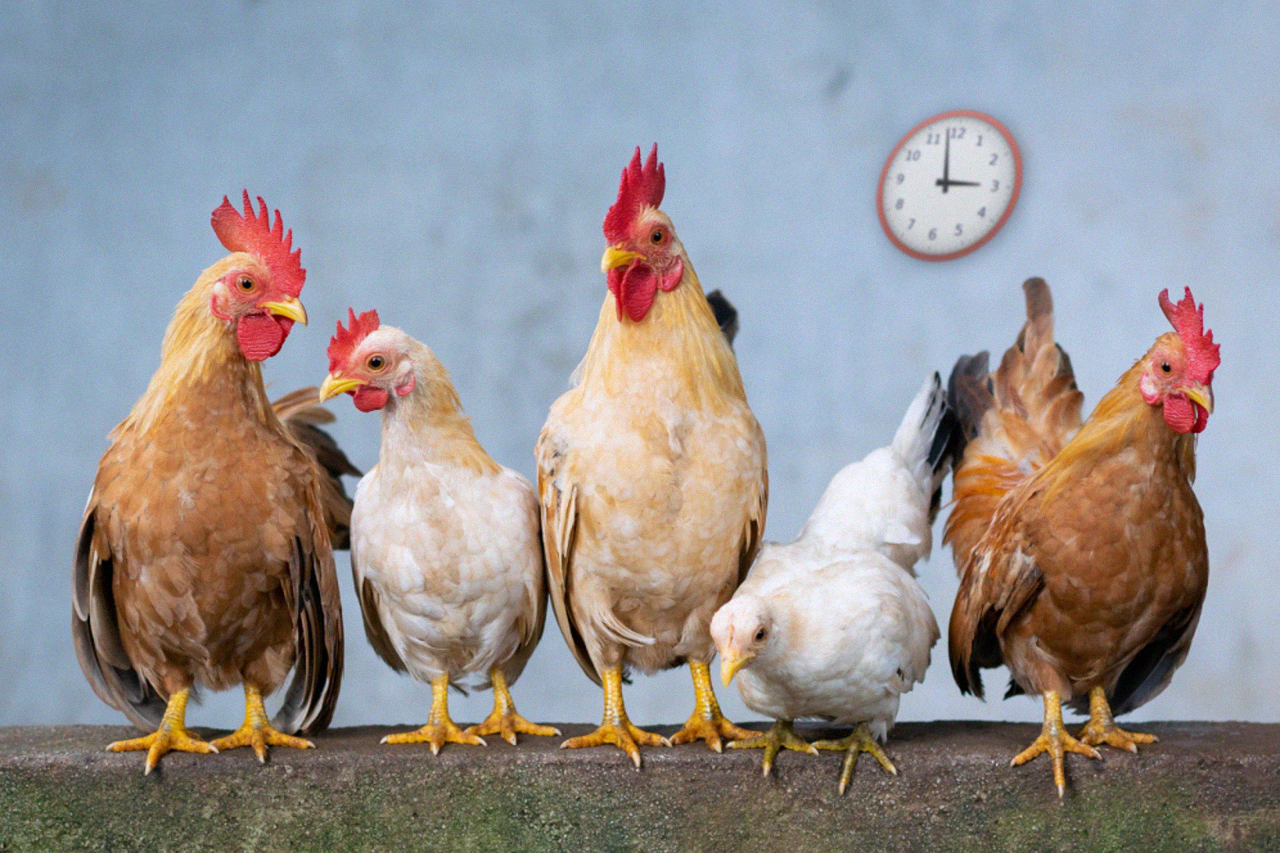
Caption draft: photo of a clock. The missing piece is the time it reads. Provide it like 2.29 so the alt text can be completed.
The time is 2.58
